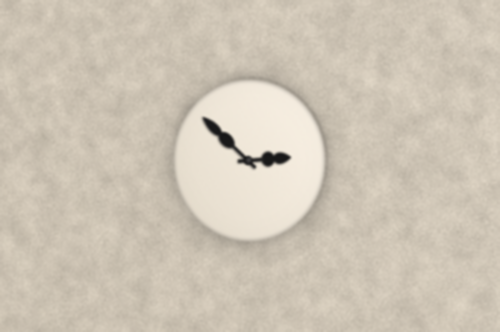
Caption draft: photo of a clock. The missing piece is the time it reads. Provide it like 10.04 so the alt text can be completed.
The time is 2.52
